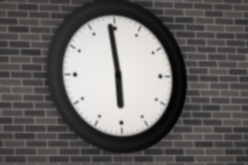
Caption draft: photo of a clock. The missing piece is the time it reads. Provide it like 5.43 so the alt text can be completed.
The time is 5.59
